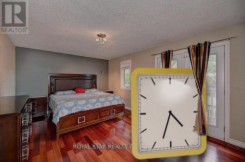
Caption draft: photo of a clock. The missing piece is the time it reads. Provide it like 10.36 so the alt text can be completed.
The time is 4.33
